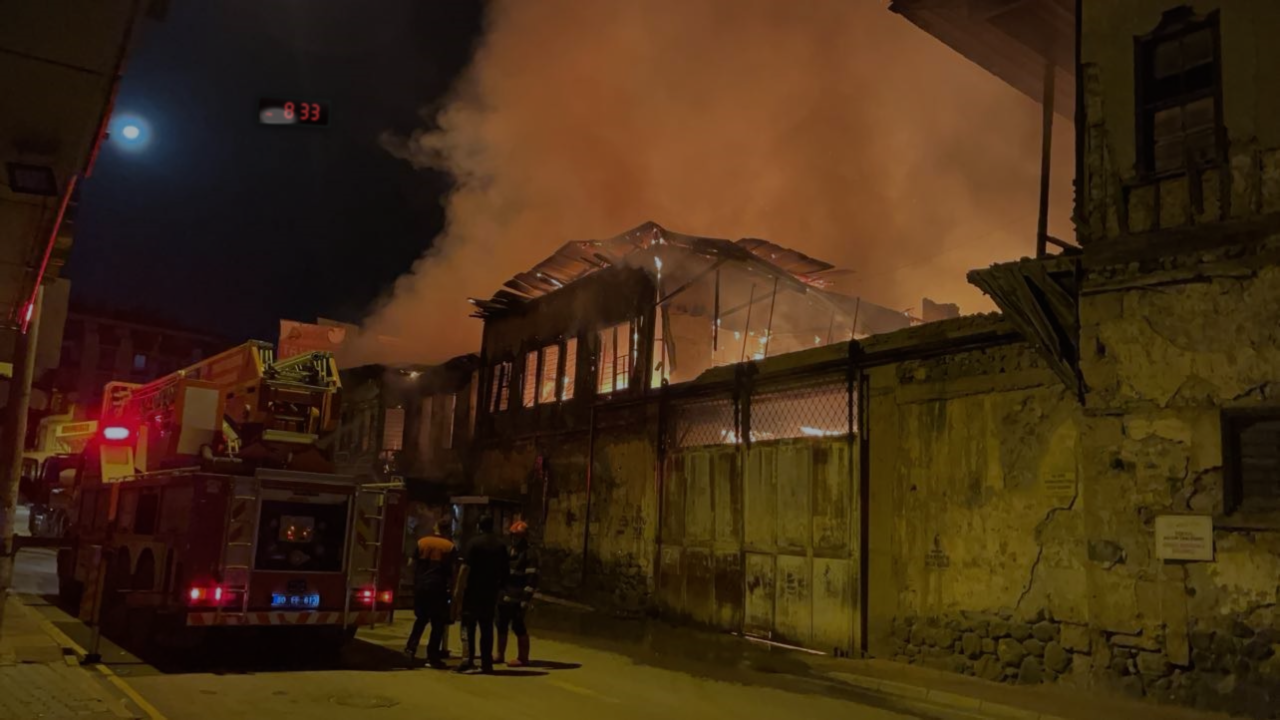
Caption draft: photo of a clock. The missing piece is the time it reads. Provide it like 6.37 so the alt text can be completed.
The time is 8.33
